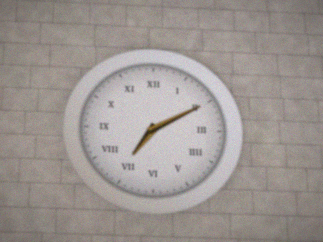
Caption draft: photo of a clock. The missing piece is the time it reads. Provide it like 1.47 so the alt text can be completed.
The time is 7.10
